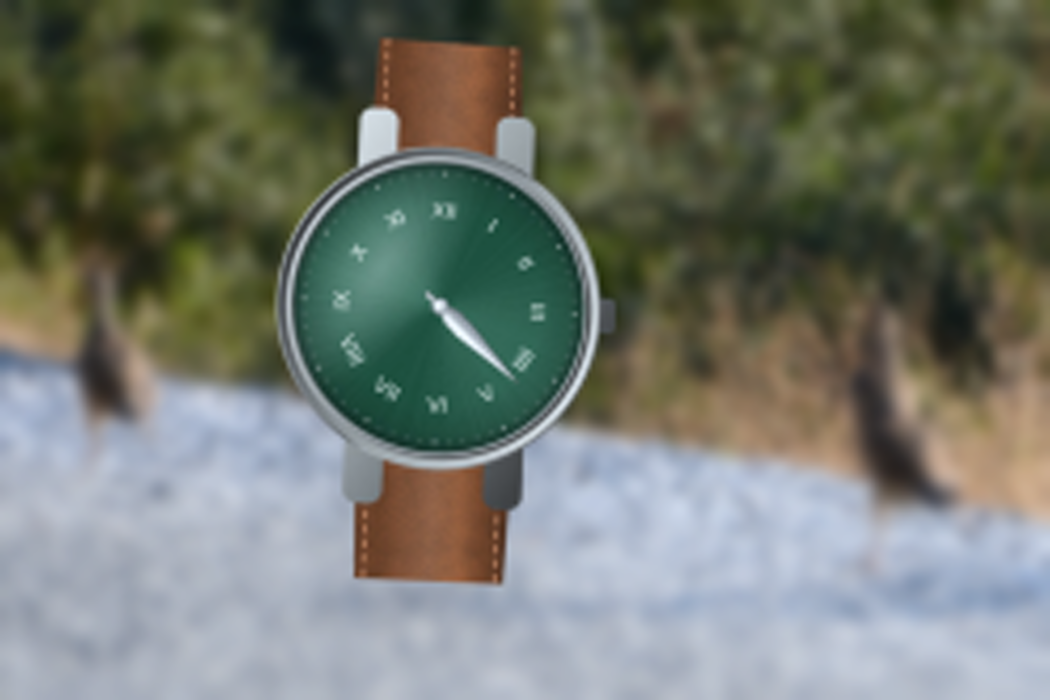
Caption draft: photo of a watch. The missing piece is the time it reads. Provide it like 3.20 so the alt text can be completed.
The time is 4.22
